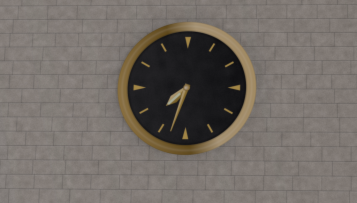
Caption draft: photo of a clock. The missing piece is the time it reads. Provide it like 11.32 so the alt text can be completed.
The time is 7.33
